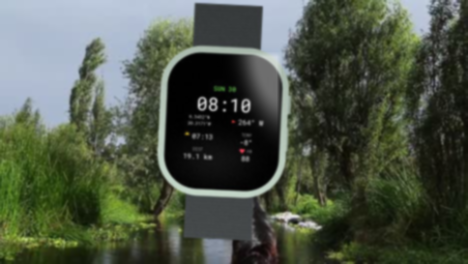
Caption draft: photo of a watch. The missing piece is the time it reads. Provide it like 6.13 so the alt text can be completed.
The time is 8.10
